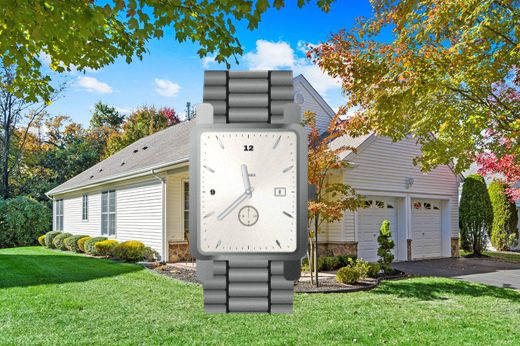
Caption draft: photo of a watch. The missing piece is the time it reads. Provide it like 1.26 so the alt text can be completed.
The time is 11.38
